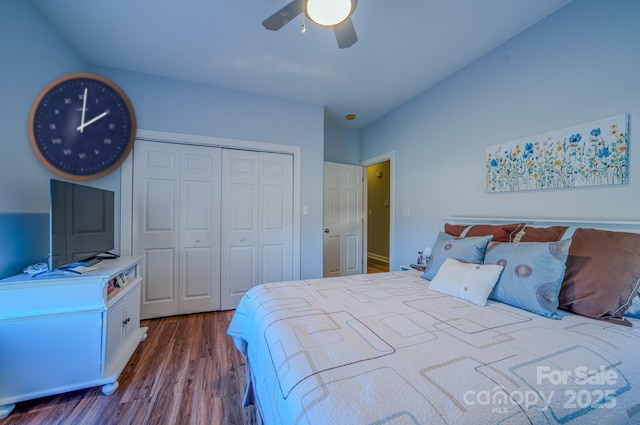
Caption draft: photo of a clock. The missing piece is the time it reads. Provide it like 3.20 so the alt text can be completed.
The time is 2.01
